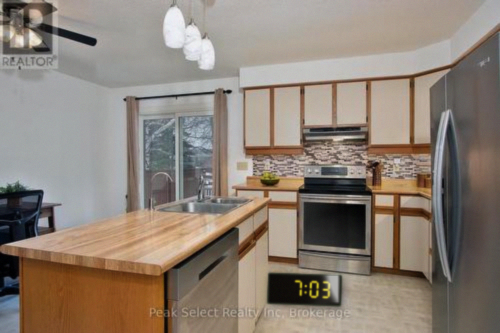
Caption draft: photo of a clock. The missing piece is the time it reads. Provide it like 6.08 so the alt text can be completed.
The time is 7.03
